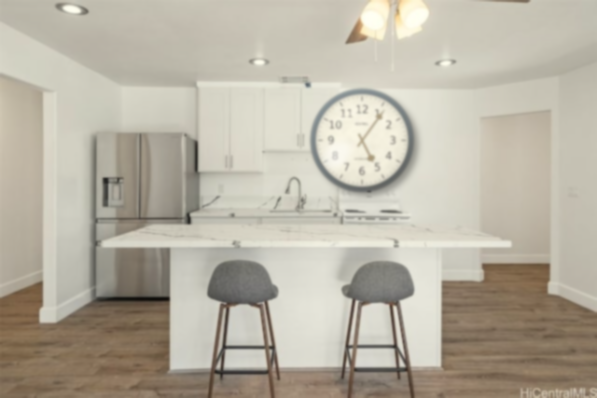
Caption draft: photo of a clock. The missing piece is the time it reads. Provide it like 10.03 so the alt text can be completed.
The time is 5.06
